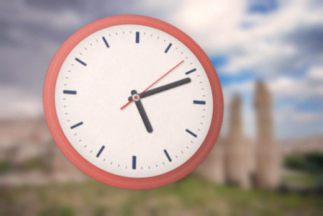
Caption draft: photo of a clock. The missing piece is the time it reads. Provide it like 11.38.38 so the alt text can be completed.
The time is 5.11.08
